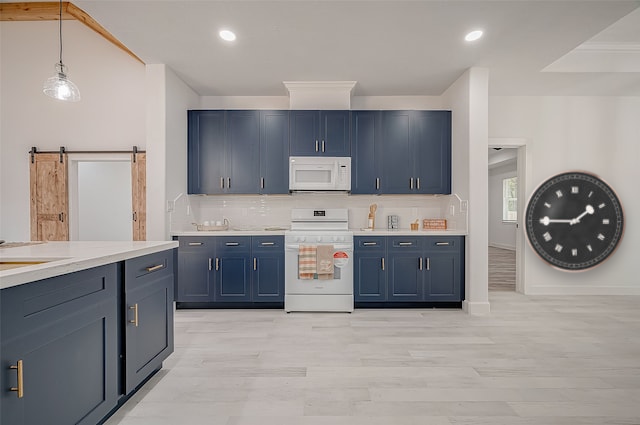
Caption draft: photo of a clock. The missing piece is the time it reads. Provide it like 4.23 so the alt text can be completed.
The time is 1.45
